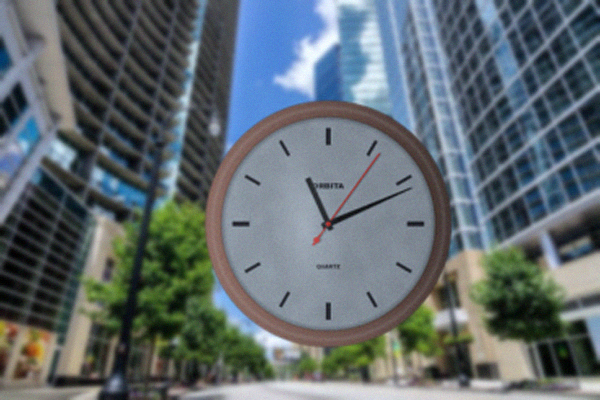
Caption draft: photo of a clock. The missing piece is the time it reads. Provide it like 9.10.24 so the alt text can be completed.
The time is 11.11.06
